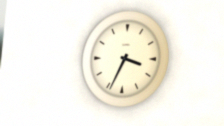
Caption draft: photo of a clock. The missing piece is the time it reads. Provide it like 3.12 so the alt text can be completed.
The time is 3.34
